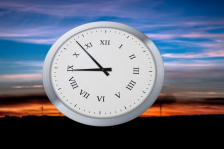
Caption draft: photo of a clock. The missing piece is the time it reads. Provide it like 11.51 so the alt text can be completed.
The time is 8.53
